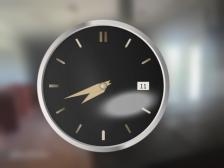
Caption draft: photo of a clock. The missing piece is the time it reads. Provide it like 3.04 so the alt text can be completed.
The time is 7.42
